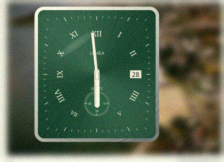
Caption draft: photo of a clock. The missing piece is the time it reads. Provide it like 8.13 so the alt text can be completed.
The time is 5.59
